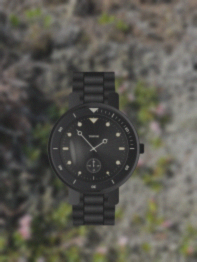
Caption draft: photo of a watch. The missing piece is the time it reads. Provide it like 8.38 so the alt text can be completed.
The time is 1.53
